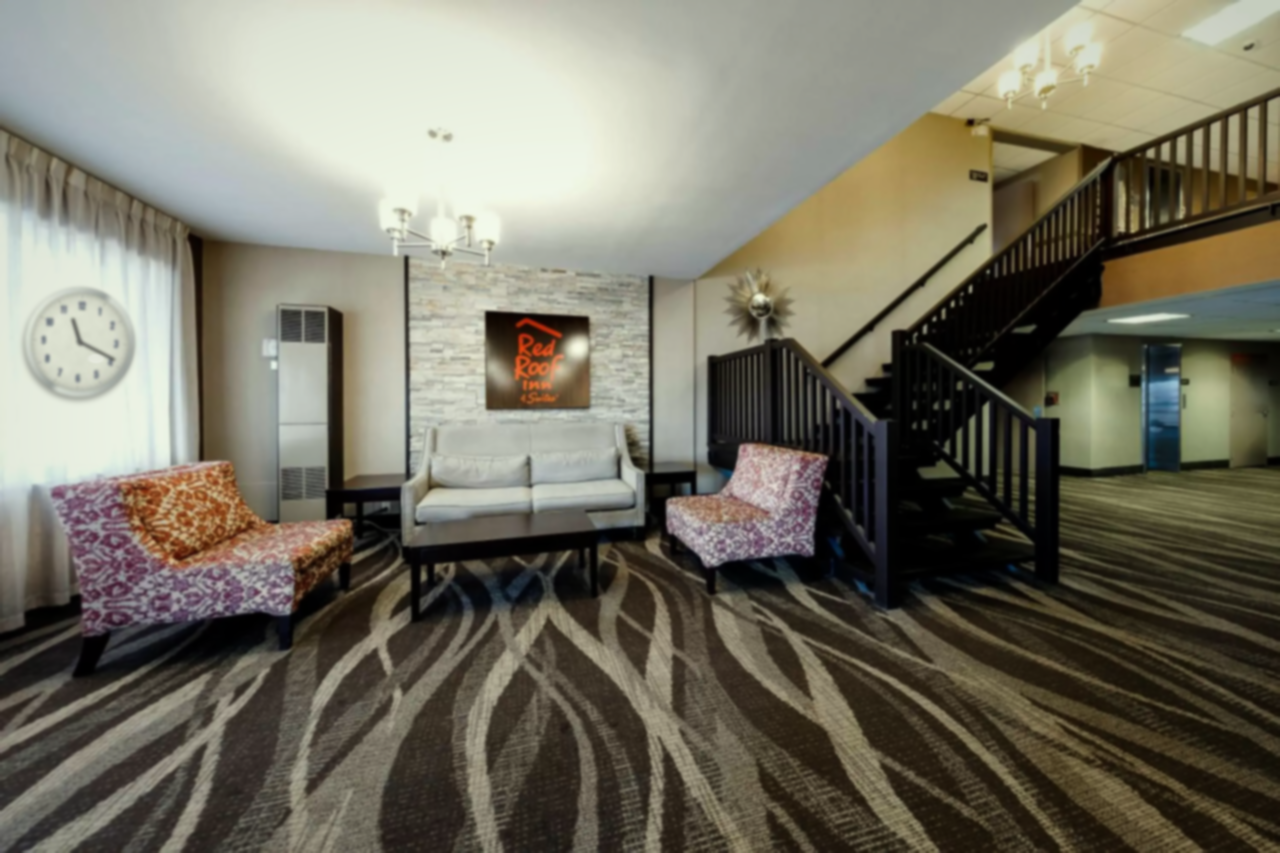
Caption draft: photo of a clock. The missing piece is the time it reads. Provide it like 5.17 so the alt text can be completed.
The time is 11.19
